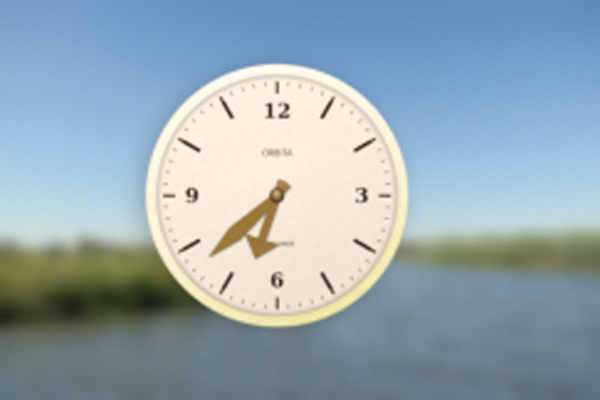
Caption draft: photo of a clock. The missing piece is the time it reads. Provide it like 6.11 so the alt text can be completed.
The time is 6.38
